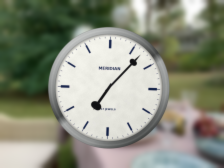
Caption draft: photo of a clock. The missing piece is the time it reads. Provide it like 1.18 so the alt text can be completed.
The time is 7.07
